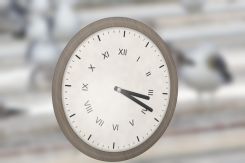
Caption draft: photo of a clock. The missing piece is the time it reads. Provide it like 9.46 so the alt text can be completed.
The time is 3.19
